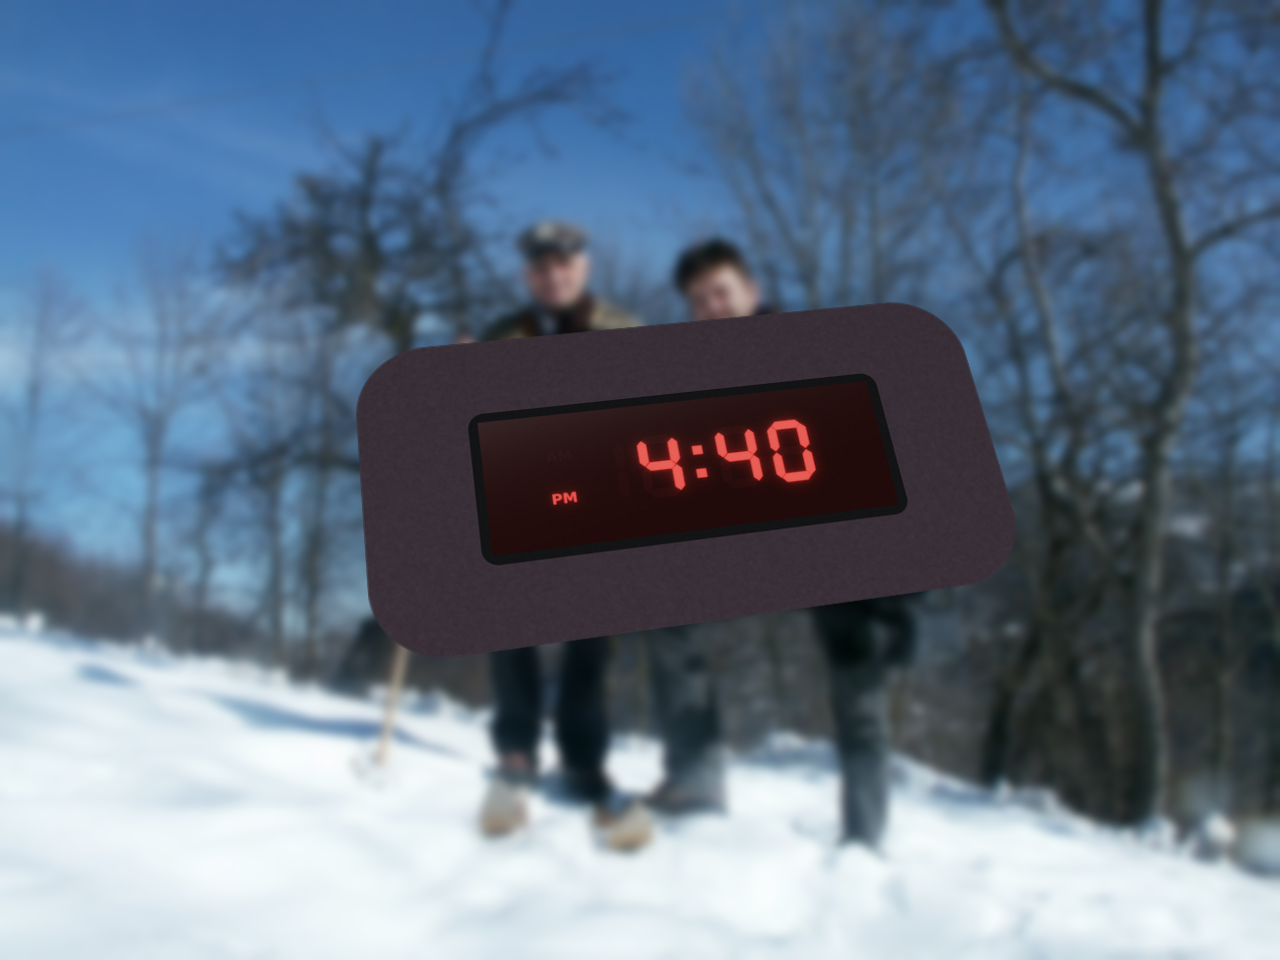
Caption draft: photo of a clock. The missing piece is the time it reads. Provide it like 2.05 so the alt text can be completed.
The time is 4.40
